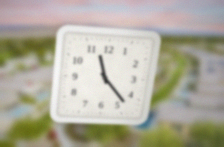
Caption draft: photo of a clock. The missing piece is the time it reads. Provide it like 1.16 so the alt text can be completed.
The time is 11.23
